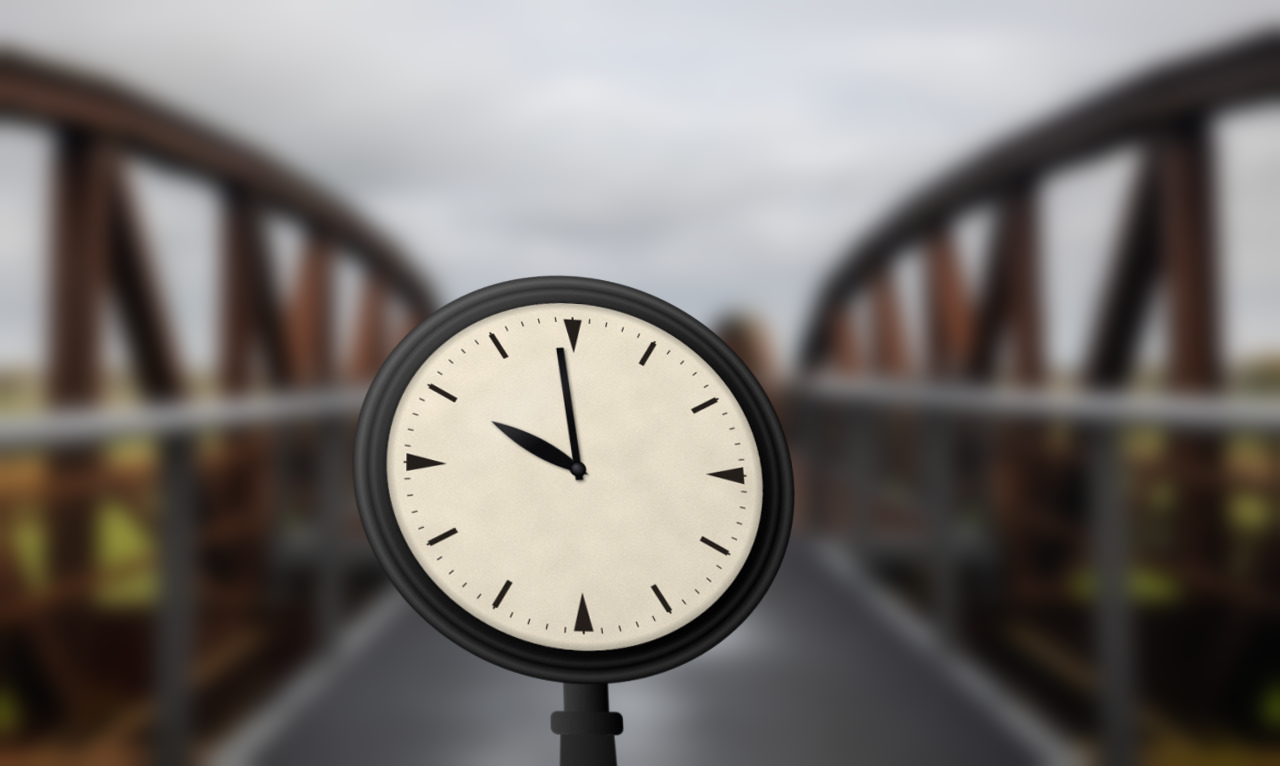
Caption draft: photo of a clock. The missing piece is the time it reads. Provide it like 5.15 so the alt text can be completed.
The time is 9.59
